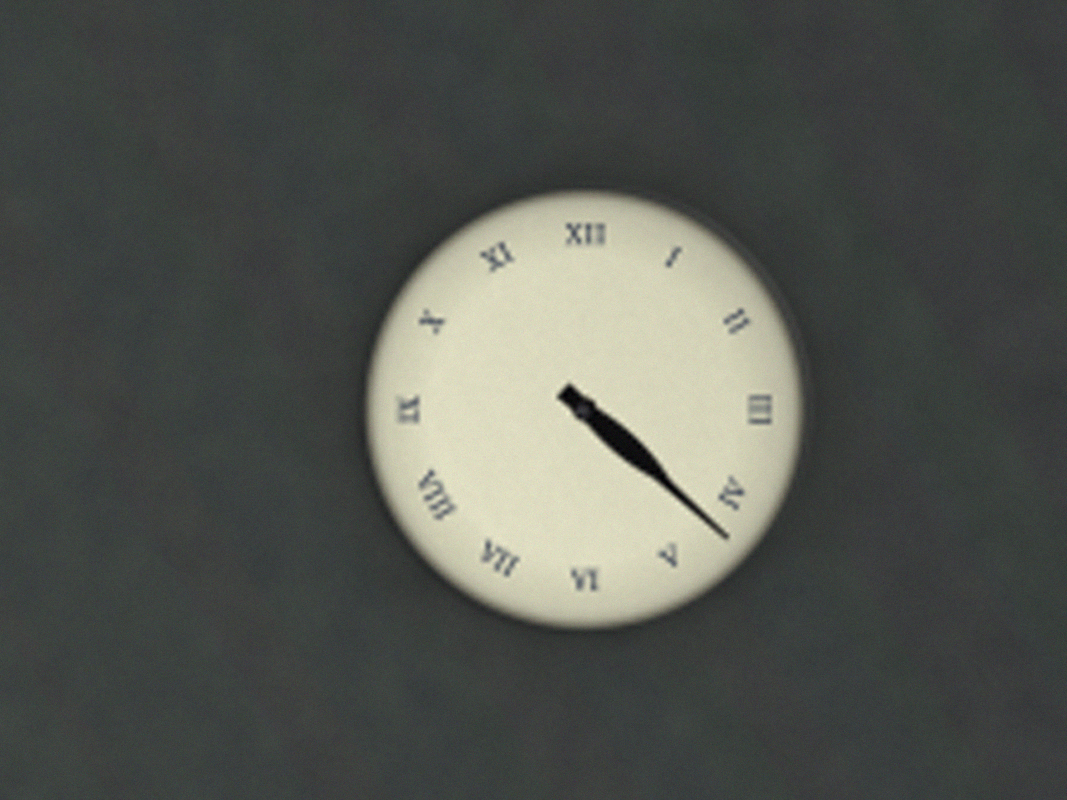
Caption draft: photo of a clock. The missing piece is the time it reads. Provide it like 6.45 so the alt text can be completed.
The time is 4.22
